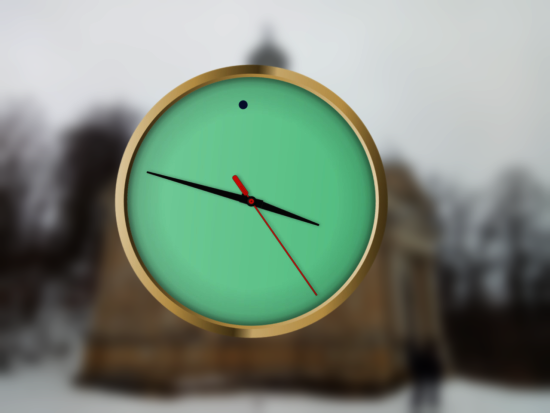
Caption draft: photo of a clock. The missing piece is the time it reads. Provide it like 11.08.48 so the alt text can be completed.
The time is 3.48.25
